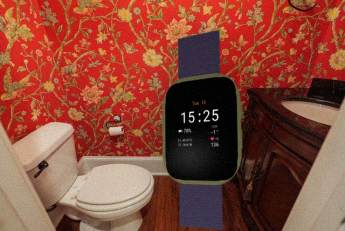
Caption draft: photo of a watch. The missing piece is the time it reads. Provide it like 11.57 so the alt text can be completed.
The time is 15.25
